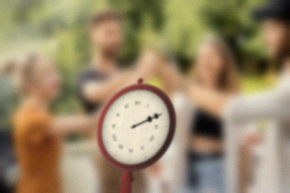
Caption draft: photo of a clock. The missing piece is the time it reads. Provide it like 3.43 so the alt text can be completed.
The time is 2.11
